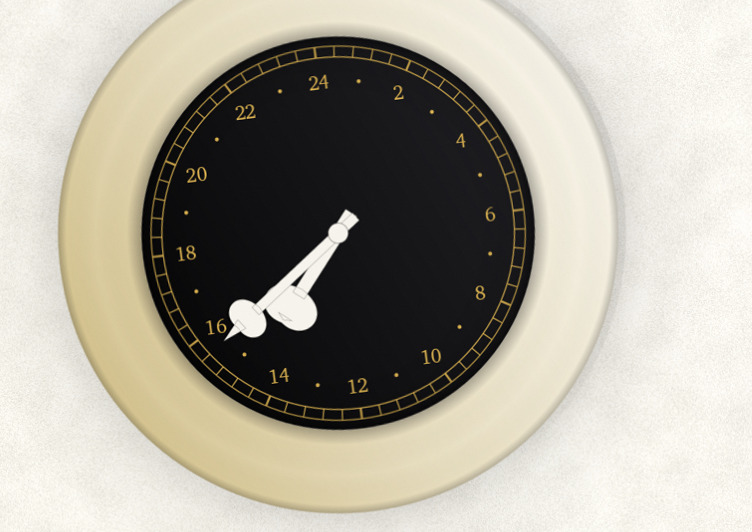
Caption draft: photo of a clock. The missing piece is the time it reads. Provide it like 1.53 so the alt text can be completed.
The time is 14.39
